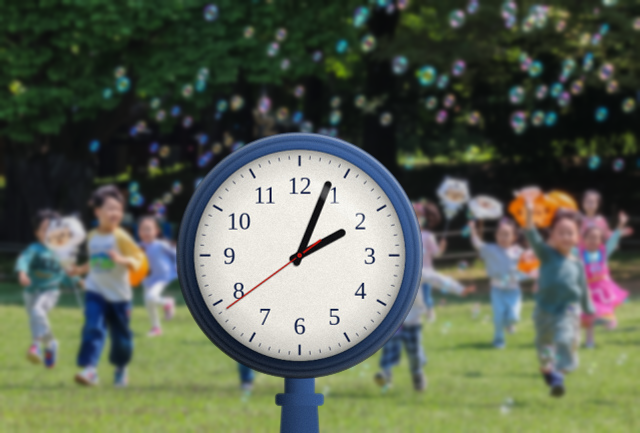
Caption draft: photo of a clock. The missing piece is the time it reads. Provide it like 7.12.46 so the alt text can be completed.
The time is 2.03.39
